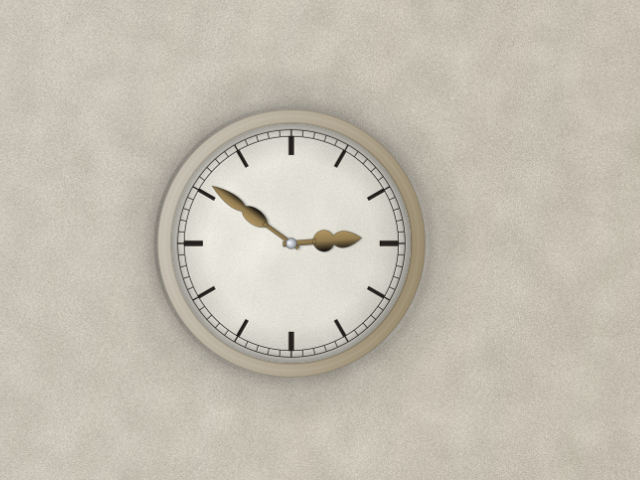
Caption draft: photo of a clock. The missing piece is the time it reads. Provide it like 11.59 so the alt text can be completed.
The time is 2.51
